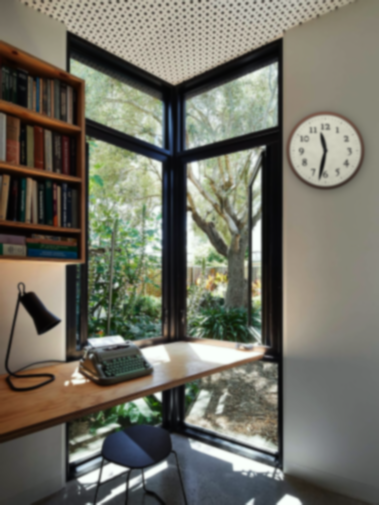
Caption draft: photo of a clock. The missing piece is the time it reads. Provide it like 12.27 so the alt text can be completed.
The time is 11.32
